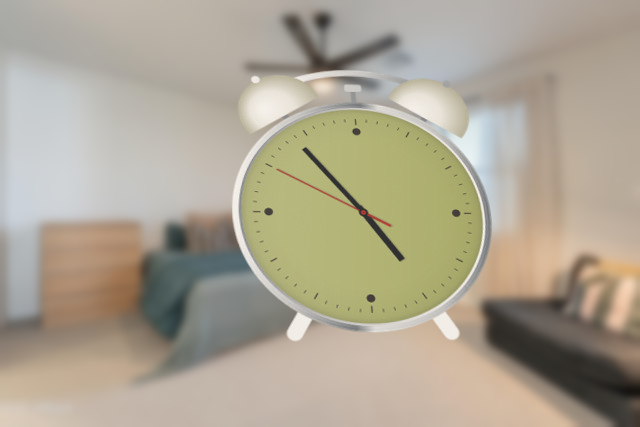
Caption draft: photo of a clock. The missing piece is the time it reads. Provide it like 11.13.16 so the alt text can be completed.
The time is 4.53.50
